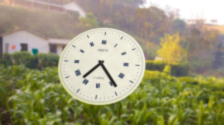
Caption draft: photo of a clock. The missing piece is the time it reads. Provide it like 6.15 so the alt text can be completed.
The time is 7.24
